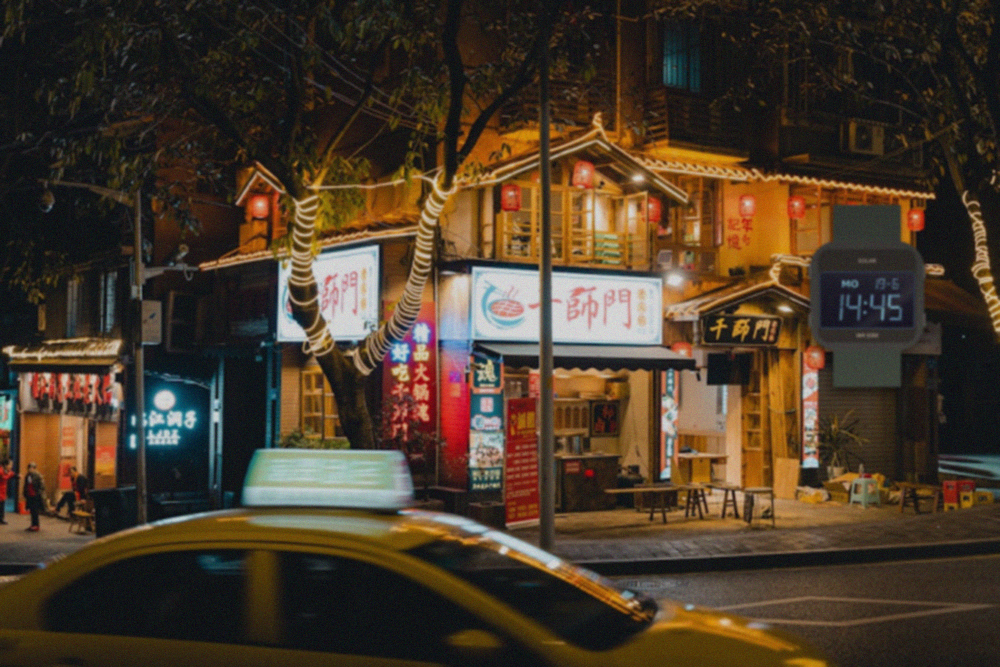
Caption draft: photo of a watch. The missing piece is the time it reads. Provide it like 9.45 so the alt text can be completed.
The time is 14.45
